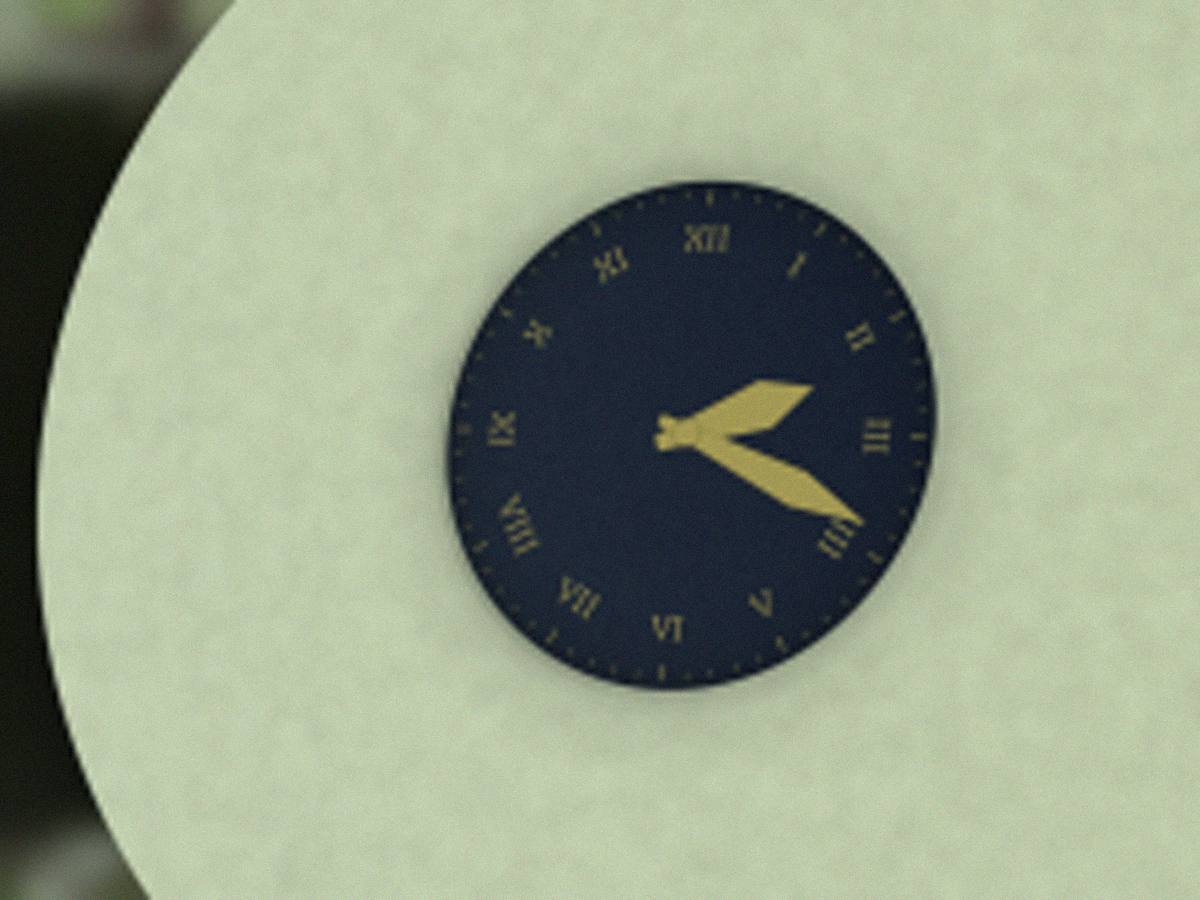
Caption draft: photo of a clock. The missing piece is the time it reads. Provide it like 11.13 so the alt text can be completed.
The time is 2.19
